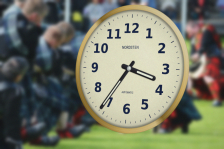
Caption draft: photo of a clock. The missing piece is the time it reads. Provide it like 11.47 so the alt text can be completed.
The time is 3.36
